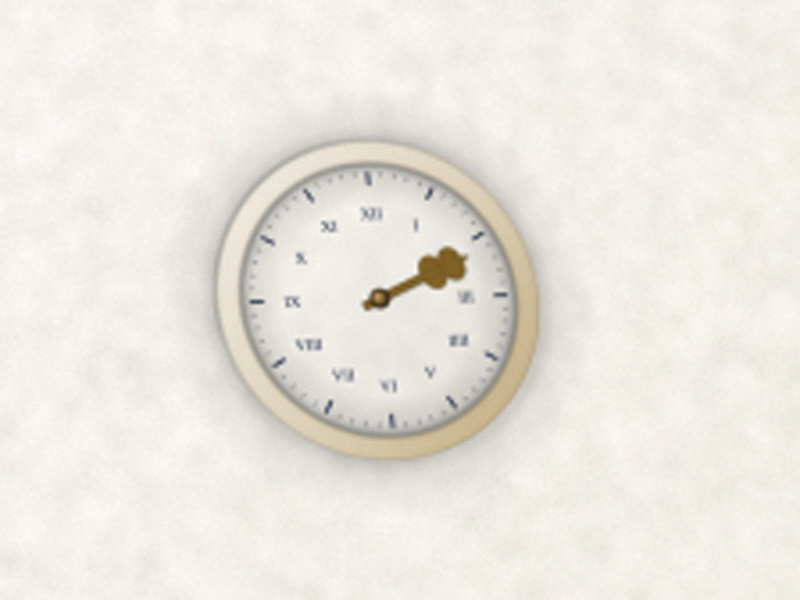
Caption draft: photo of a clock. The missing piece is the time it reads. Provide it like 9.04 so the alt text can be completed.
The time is 2.11
